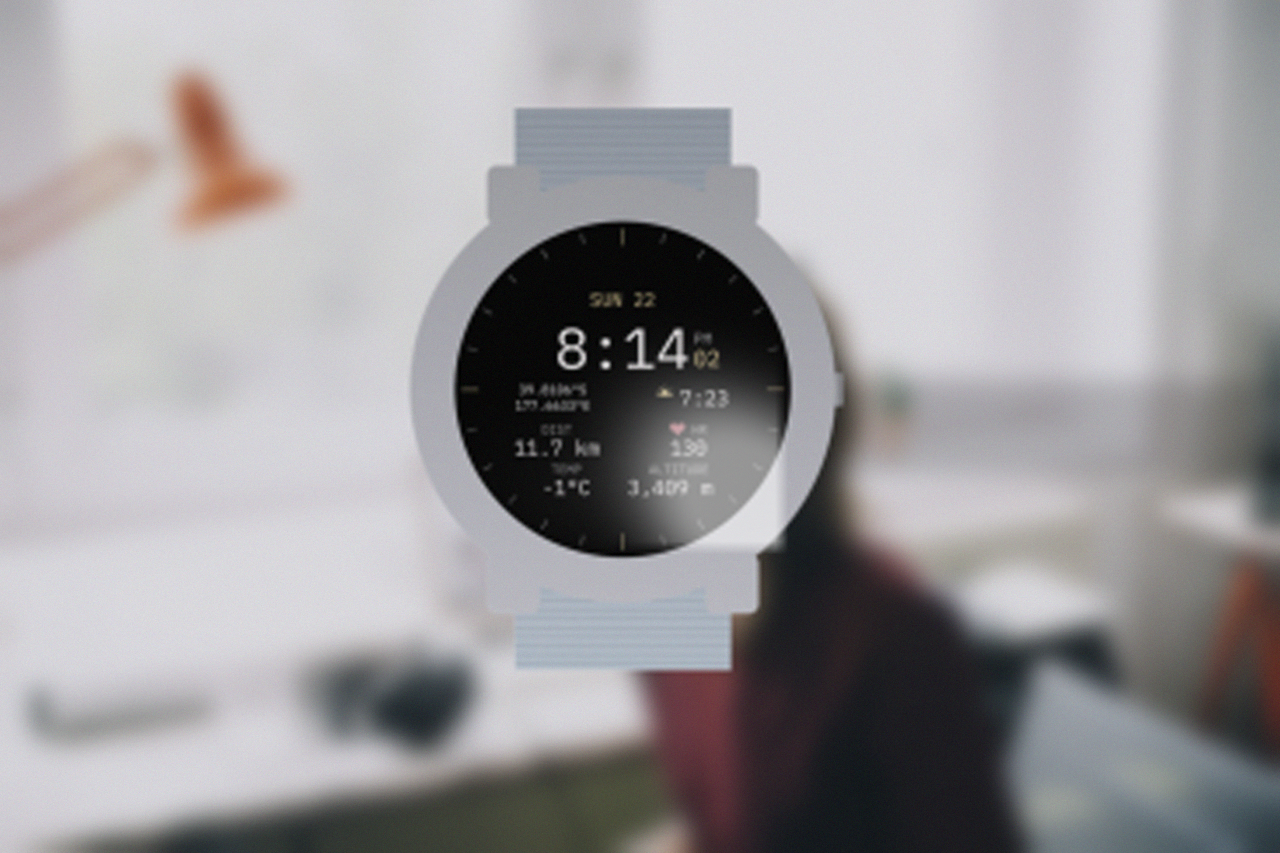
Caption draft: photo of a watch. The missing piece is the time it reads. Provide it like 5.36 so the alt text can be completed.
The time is 8.14
